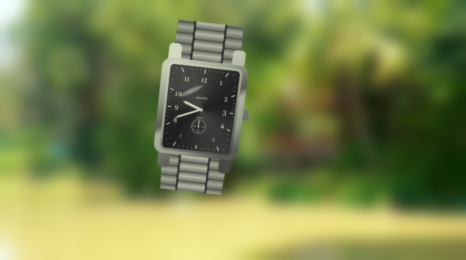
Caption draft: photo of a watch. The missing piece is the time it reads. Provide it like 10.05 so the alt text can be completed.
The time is 9.41
